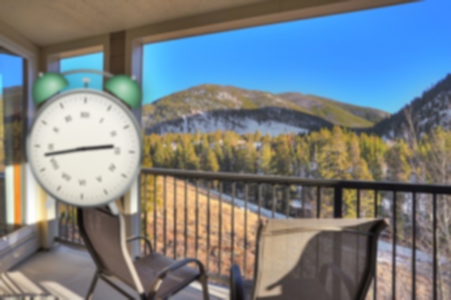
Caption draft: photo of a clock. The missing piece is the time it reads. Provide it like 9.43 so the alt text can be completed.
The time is 2.43
